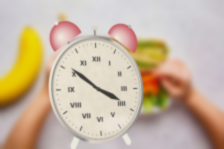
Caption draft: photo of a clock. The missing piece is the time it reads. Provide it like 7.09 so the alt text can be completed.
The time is 3.51
